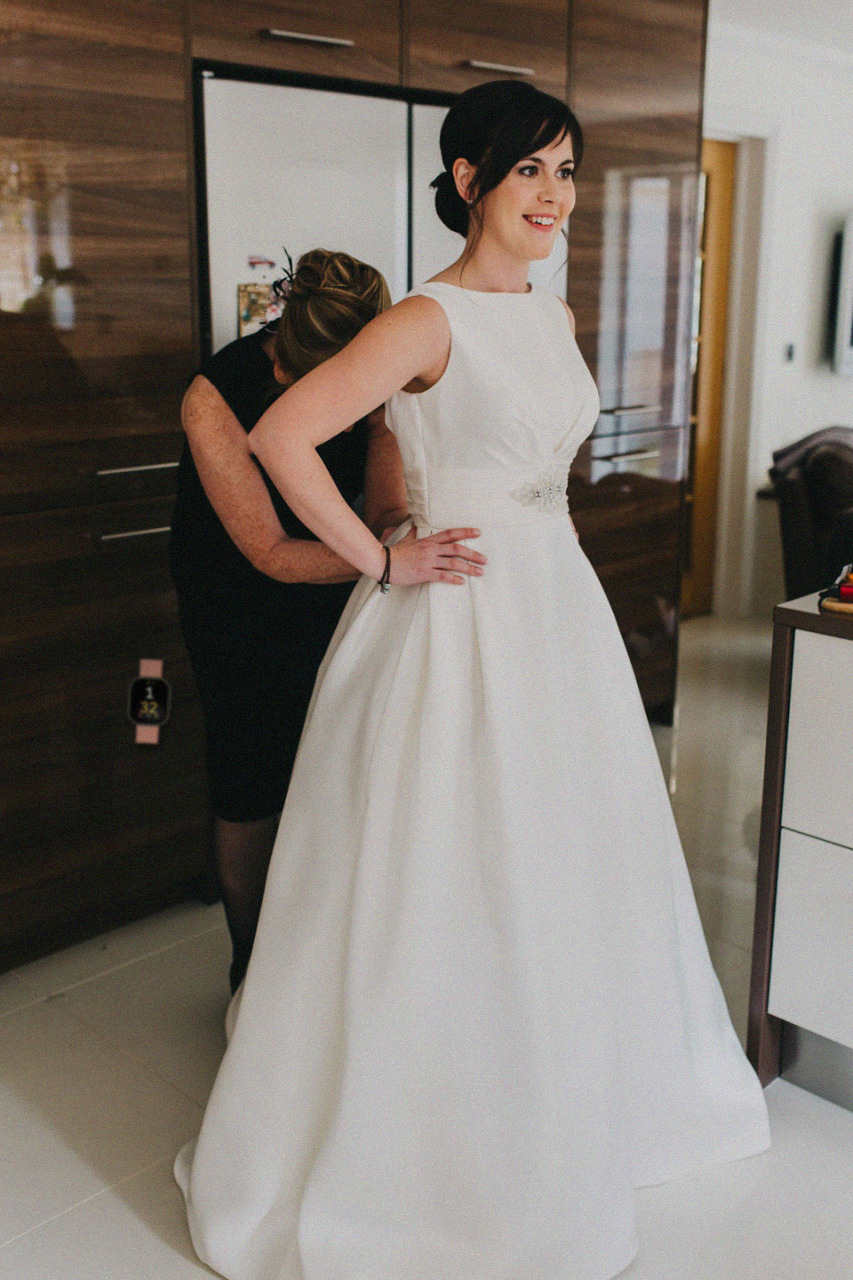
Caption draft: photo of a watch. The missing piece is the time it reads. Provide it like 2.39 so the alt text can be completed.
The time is 1.32
